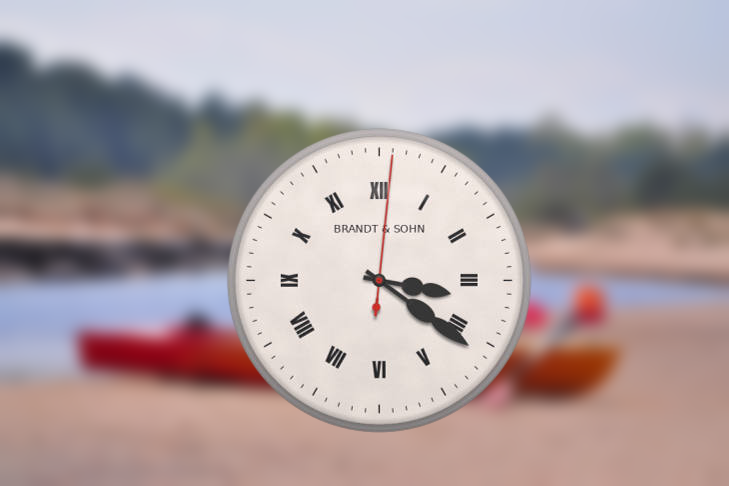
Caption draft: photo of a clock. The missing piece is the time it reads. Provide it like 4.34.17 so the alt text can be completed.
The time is 3.21.01
